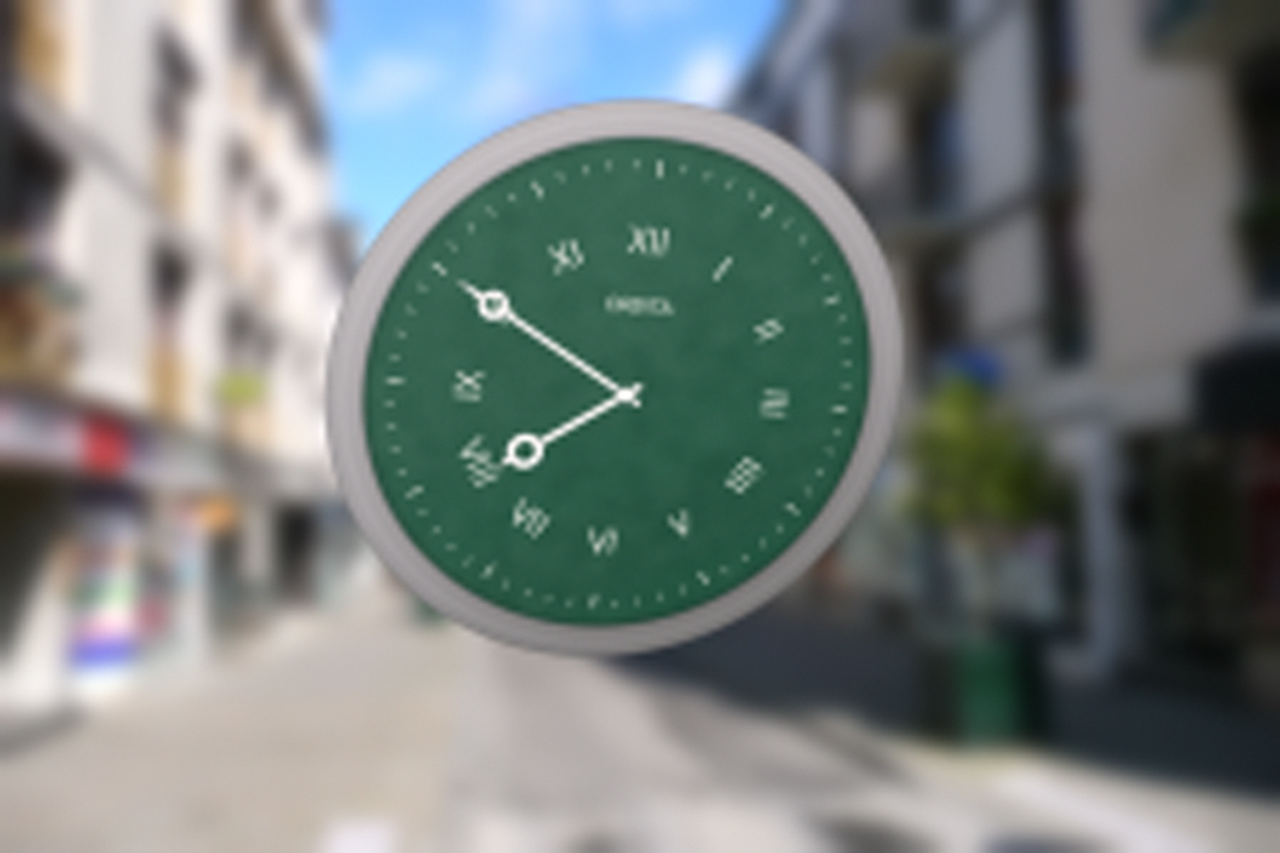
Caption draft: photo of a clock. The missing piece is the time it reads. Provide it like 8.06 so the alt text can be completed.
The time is 7.50
